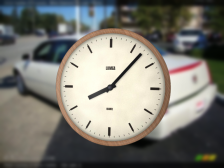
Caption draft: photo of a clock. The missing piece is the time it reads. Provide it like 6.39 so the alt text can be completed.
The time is 8.07
